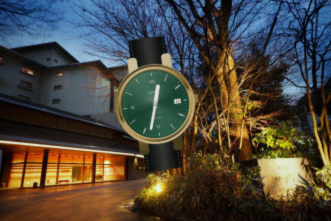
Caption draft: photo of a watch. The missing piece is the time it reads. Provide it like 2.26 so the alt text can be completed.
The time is 12.33
